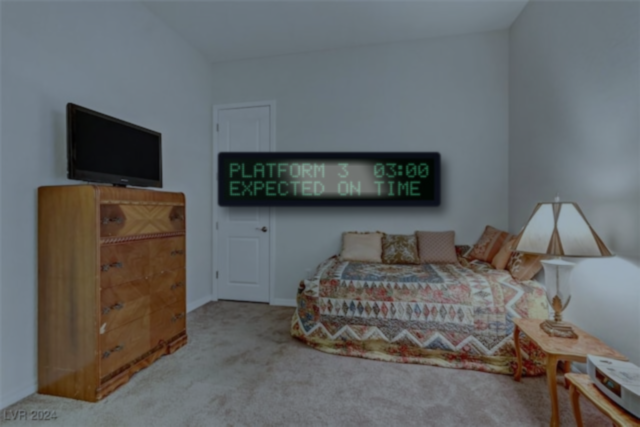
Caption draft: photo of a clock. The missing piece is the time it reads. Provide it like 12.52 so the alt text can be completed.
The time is 3.00
